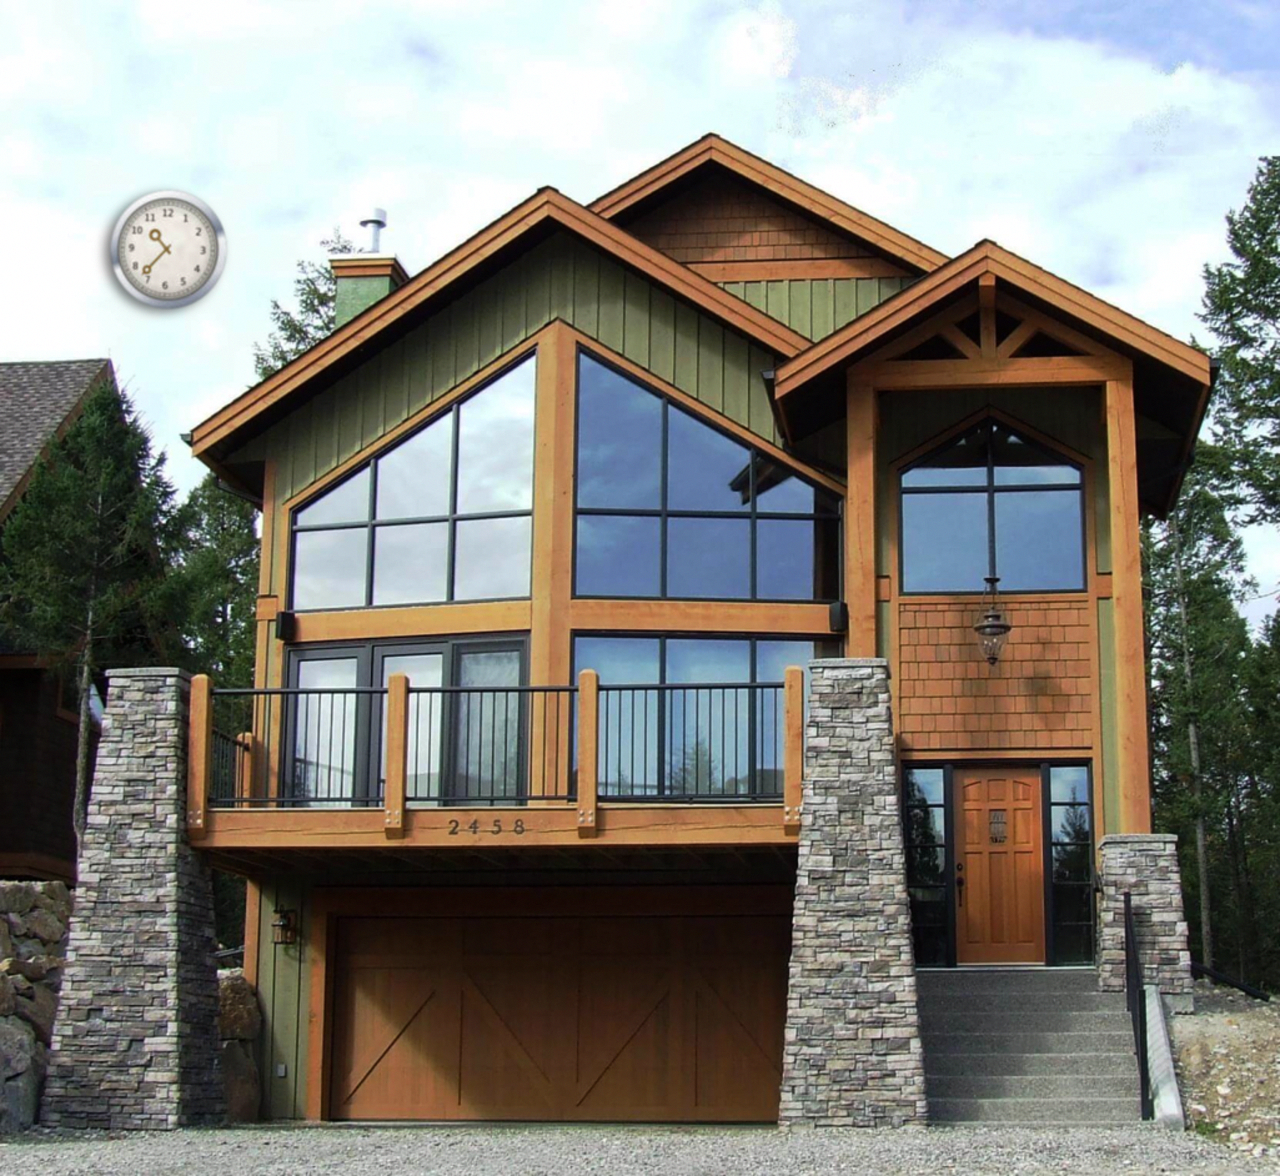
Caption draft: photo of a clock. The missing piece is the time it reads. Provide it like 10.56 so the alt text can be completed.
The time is 10.37
